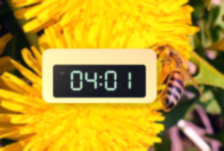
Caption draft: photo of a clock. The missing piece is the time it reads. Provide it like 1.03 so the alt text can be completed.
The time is 4.01
